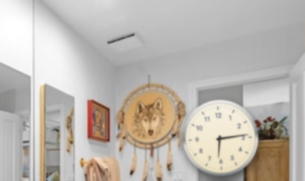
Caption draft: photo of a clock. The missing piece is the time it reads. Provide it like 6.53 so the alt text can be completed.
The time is 6.14
